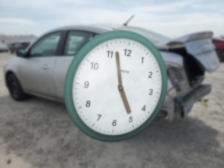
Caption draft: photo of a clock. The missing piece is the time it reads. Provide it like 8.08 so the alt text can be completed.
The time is 4.57
